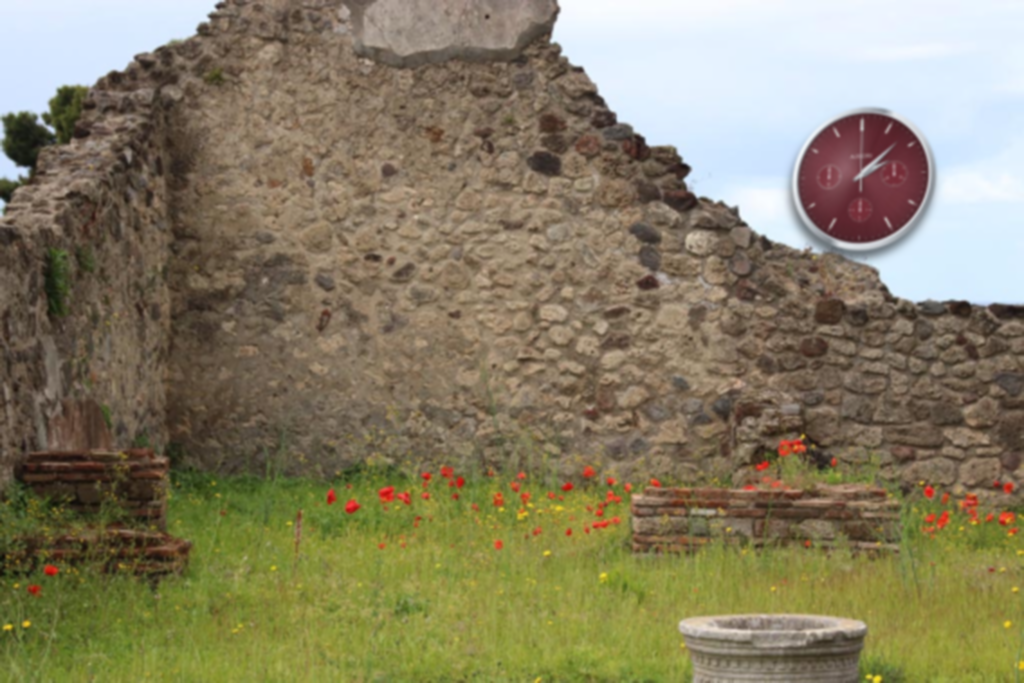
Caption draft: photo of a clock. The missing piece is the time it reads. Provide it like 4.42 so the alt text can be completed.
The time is 2.08
